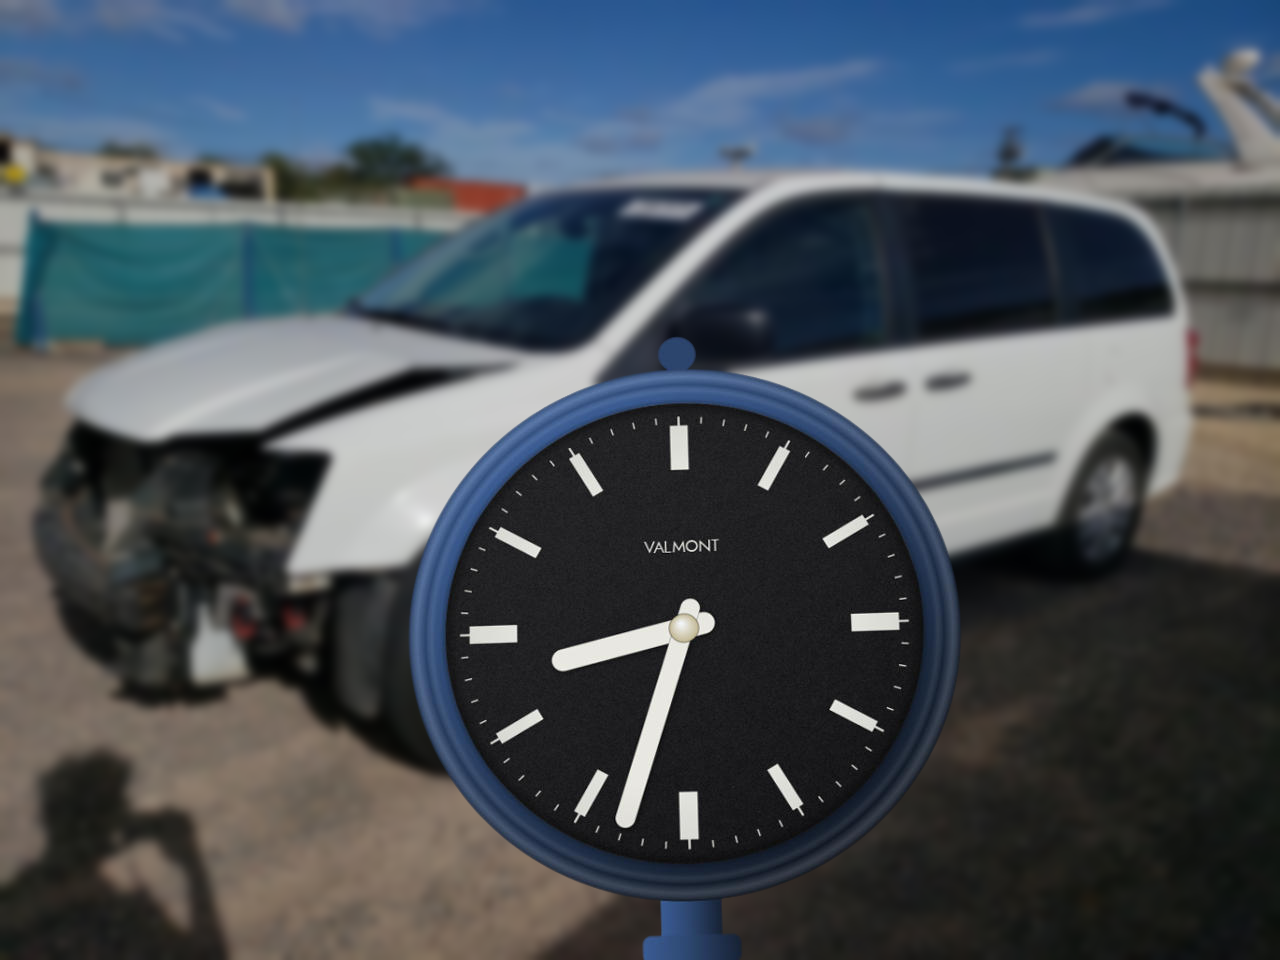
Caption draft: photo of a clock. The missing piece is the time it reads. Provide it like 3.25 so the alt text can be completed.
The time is 8.33
